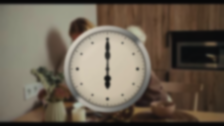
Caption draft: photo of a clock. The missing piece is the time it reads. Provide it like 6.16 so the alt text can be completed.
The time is 6.00
